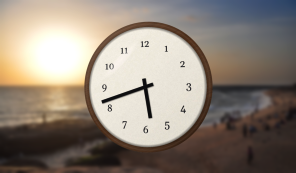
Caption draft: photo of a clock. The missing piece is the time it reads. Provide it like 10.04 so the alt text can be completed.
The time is 5.42
